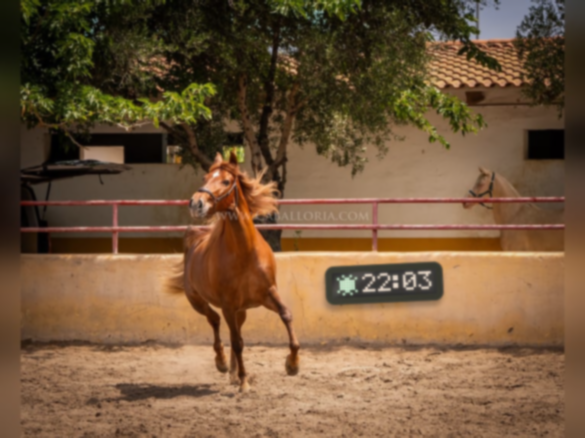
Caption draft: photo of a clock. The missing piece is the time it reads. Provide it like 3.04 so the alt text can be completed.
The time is 22.03
